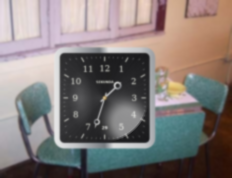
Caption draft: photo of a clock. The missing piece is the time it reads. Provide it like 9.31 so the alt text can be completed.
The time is 1.33
